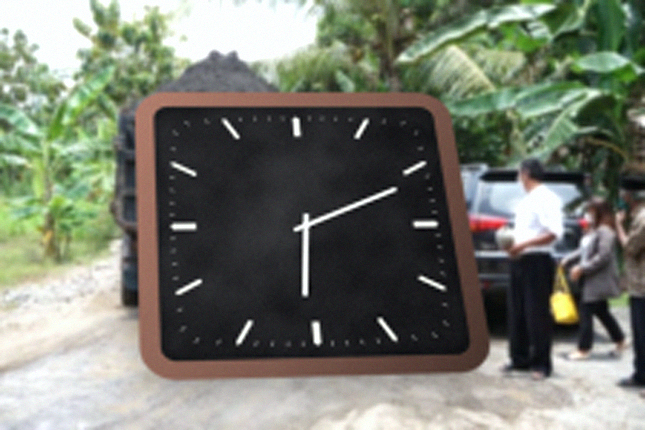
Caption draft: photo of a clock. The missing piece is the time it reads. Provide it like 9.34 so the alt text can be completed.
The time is 6.11
